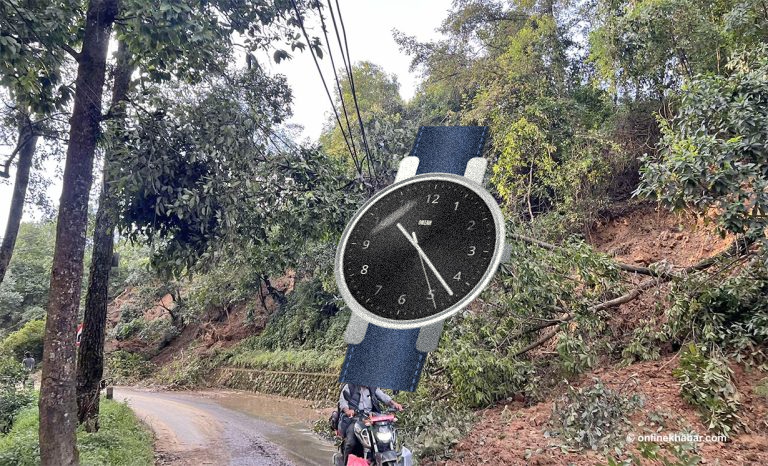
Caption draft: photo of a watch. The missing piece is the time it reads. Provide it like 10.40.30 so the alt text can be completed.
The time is 10.22.25
